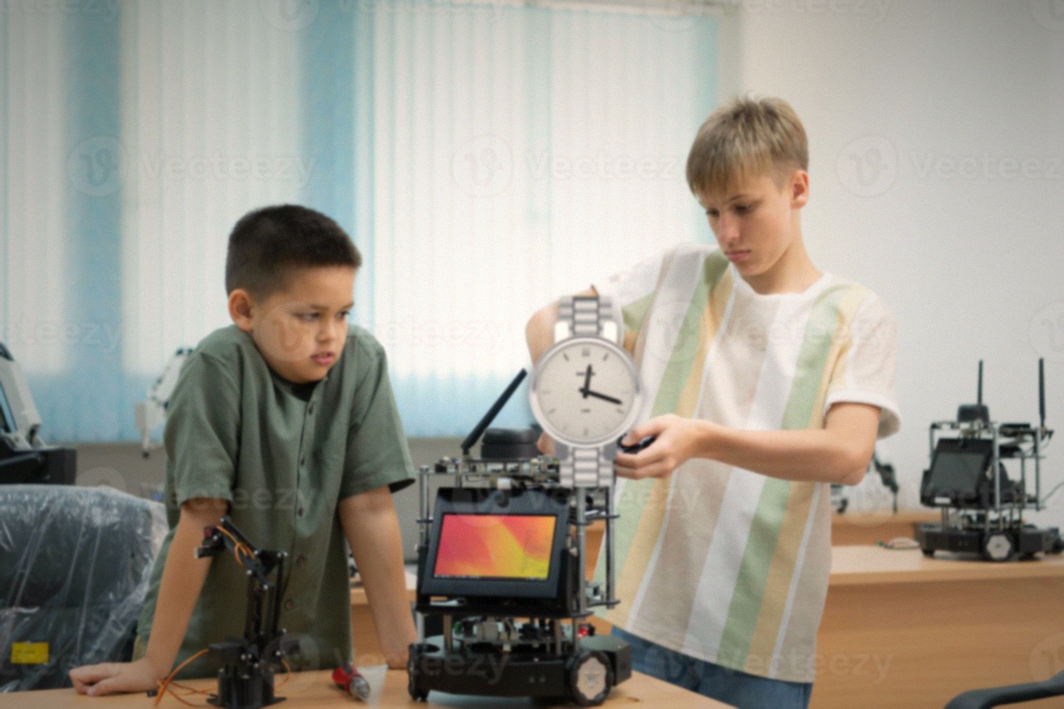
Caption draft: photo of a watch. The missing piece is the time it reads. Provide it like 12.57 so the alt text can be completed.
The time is 12.18
